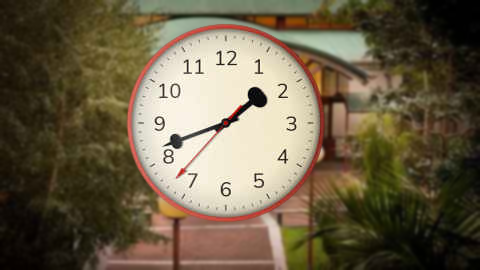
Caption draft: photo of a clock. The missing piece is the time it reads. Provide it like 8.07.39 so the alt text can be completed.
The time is 1.41.37
